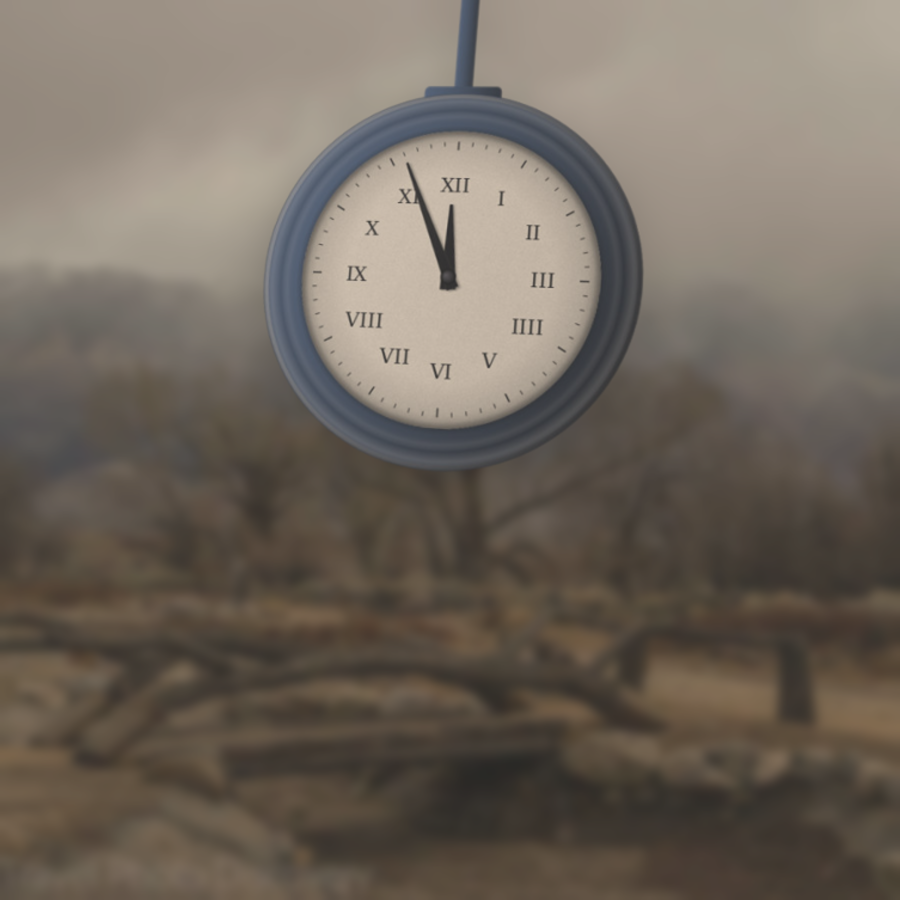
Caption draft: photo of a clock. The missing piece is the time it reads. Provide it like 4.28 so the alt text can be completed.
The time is 11.56
